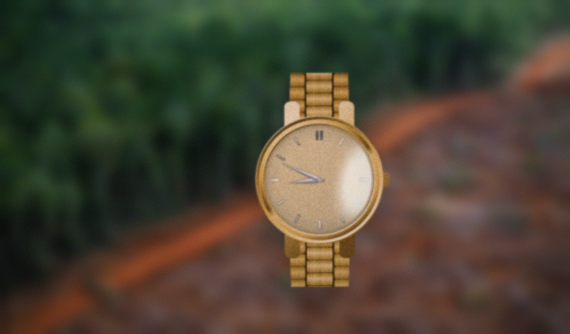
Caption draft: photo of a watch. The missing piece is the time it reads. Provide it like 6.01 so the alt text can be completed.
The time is 8.49
